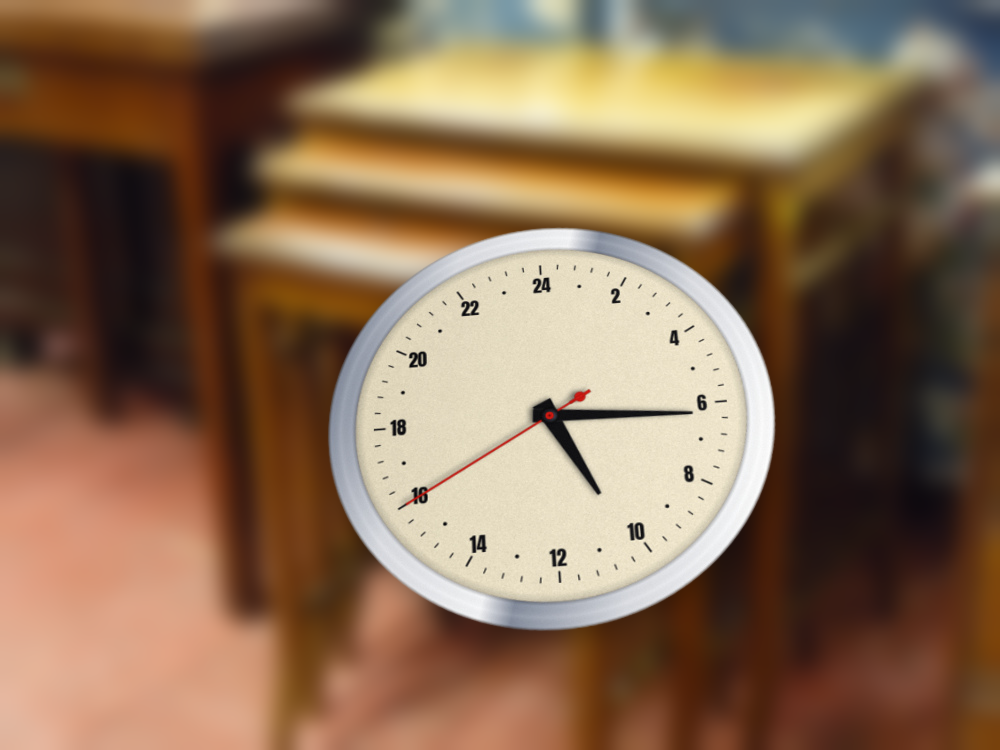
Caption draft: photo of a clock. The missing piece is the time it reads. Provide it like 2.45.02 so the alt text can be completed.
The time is 10.15.40
